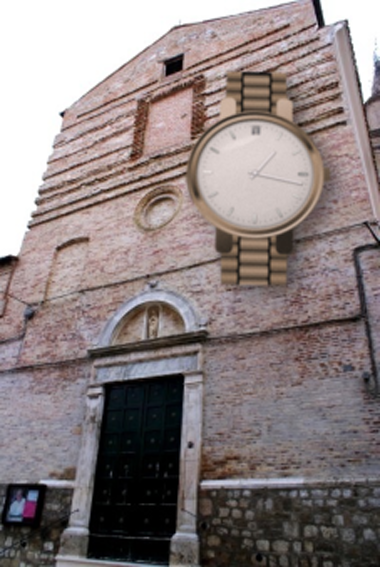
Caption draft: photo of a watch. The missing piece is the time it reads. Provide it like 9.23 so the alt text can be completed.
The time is 1.17
